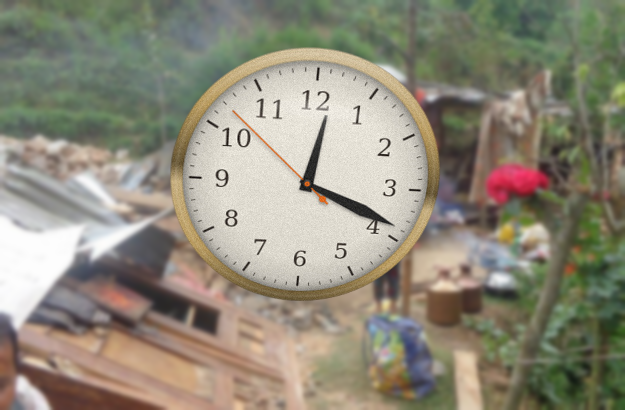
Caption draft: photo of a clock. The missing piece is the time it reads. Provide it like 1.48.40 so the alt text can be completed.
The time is 12.18.52
